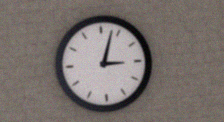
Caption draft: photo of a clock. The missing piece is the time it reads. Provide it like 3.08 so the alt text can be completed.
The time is 3.03
